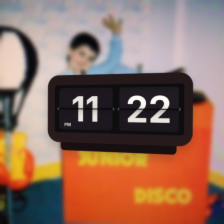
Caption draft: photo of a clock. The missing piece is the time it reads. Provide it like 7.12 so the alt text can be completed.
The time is 11.22
